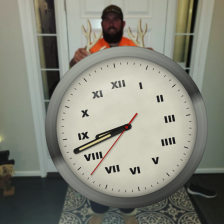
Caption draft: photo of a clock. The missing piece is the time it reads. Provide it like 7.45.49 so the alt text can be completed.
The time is 8.42.38
